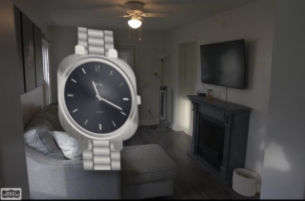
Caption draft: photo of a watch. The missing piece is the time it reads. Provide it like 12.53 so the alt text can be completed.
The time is 11.19
